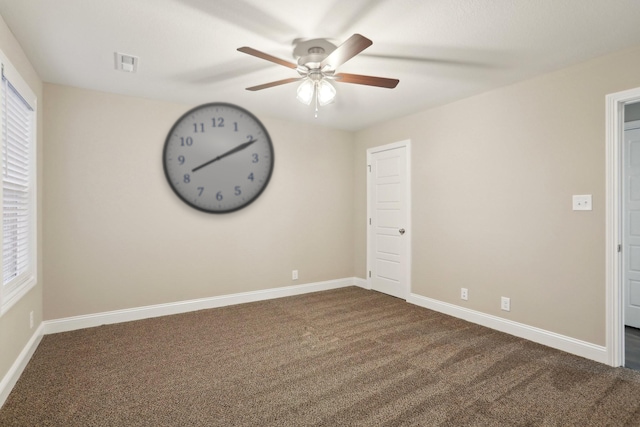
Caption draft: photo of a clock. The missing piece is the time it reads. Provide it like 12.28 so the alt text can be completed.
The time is 8.11
